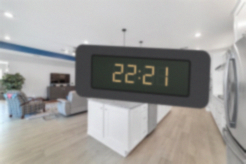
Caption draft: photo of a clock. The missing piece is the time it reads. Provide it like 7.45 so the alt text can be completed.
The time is 22.21
